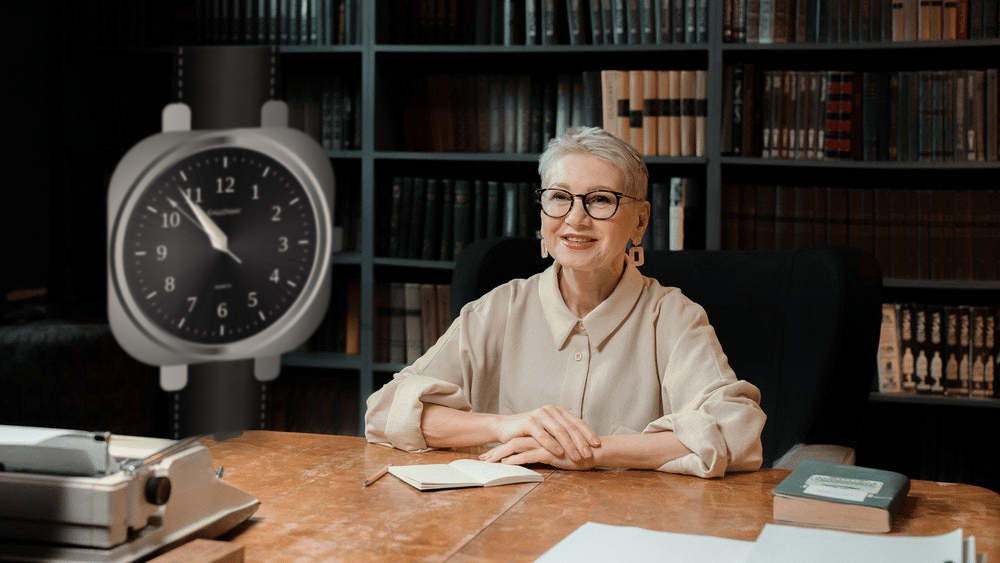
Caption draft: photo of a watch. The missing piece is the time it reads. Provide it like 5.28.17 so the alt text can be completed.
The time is 10.53.52
